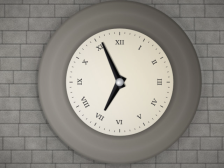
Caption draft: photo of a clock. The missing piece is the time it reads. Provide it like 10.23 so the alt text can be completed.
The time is 6.56
